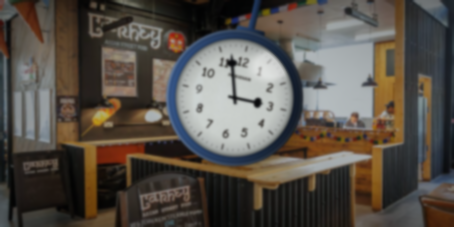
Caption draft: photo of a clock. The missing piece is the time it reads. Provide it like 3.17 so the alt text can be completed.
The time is 2.57
